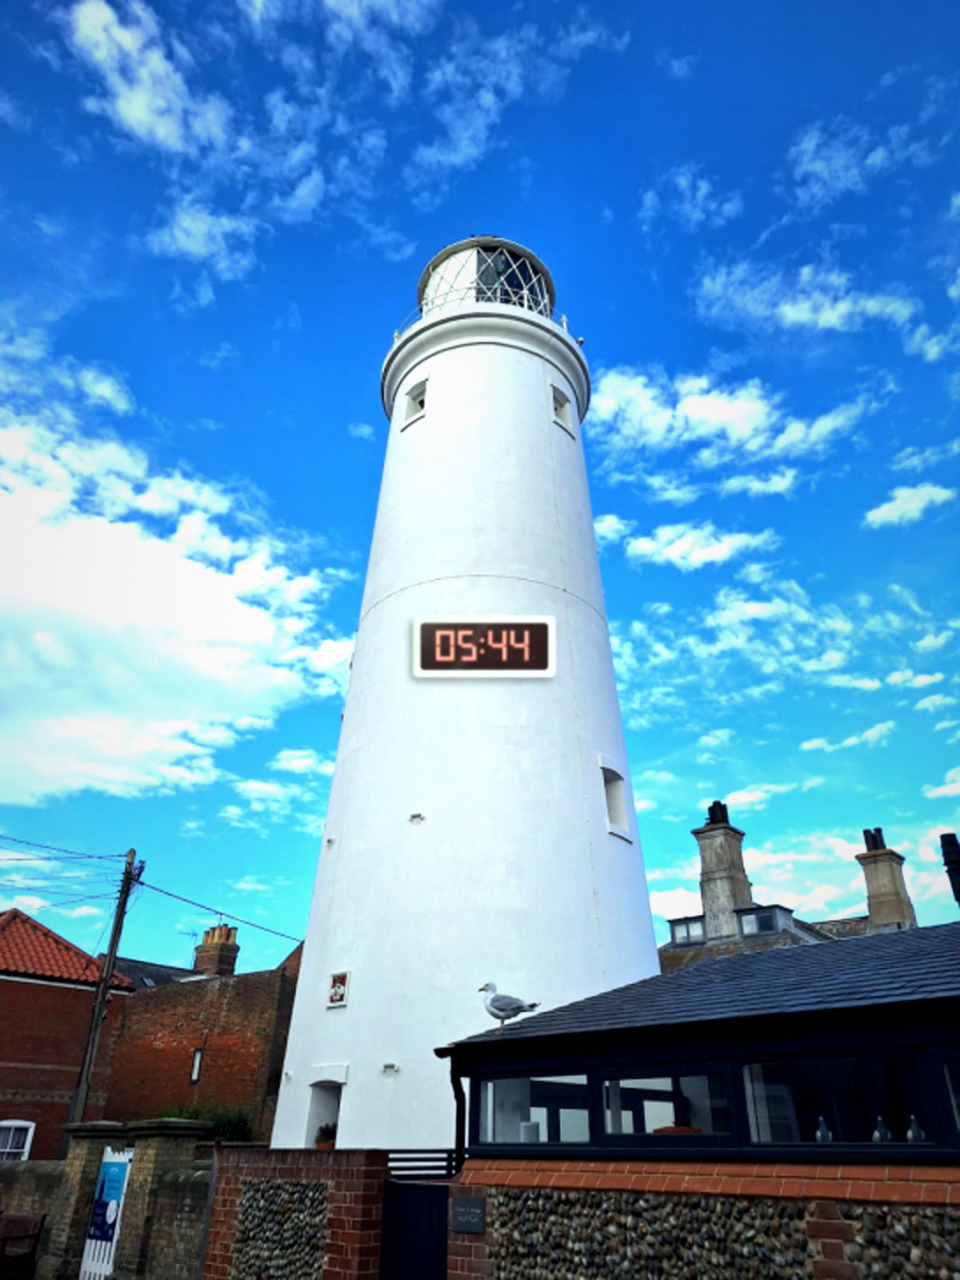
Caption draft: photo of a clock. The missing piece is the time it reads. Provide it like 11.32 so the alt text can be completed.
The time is 5.44
